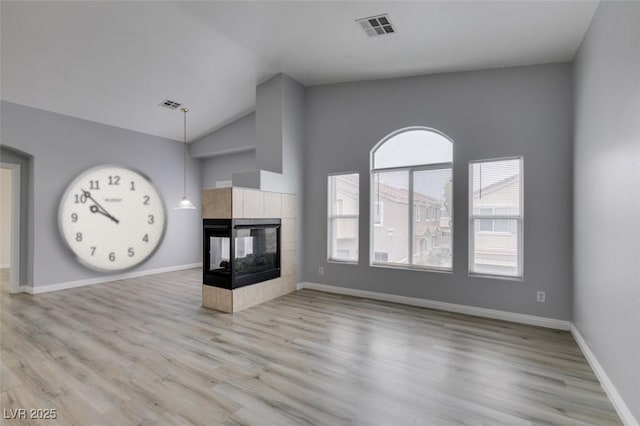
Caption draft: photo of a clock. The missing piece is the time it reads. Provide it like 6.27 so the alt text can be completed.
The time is 9.52
